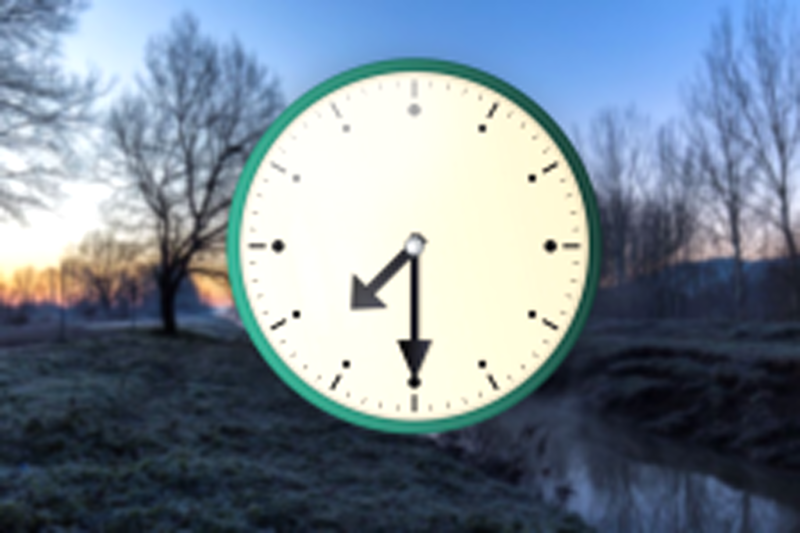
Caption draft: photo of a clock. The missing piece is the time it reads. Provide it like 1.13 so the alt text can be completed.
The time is 7.30
